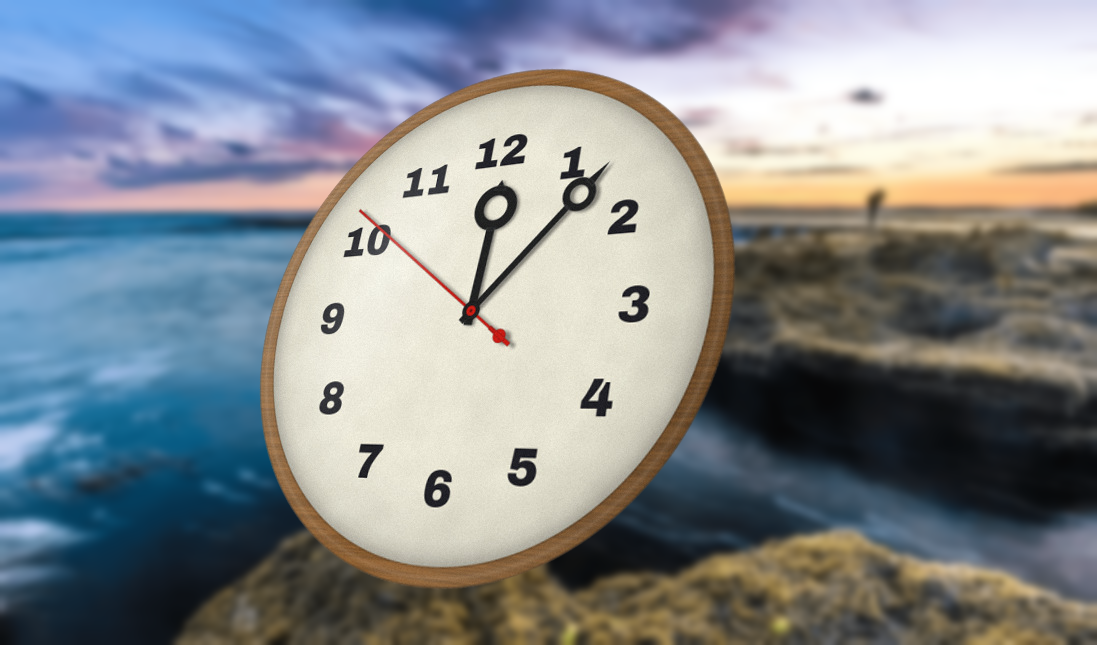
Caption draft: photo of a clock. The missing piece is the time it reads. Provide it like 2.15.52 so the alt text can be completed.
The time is 12.06.51
